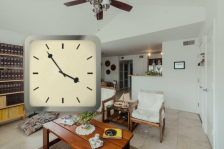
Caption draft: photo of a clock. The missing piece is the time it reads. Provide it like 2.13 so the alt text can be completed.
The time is 3.54
